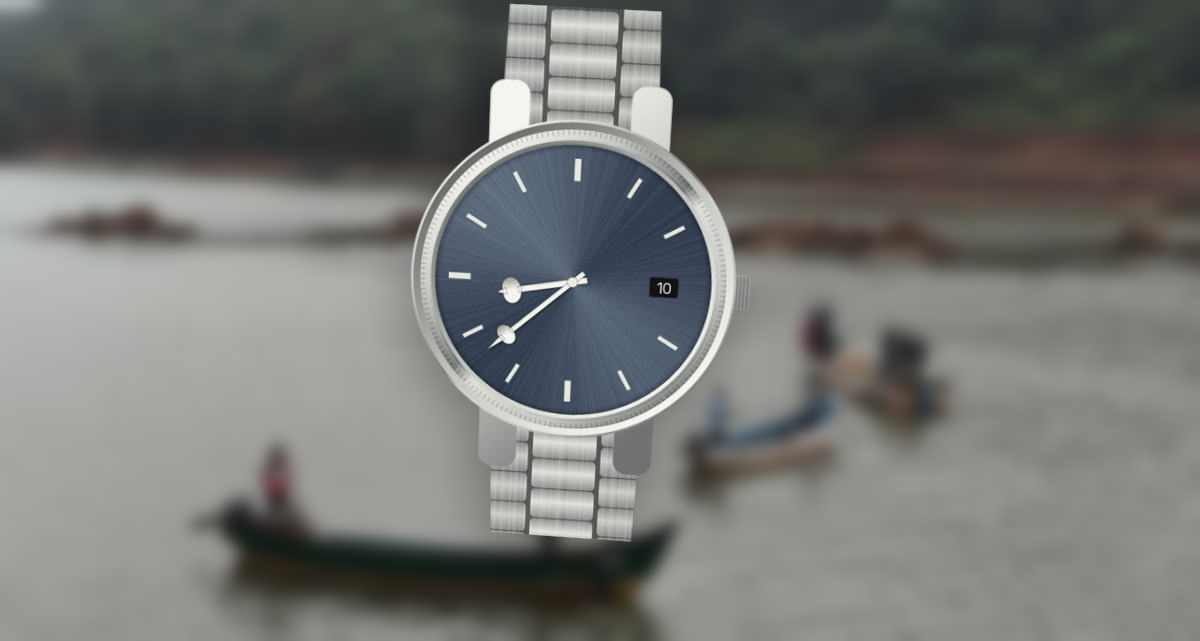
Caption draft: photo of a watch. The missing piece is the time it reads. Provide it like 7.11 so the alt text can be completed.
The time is 8.38
